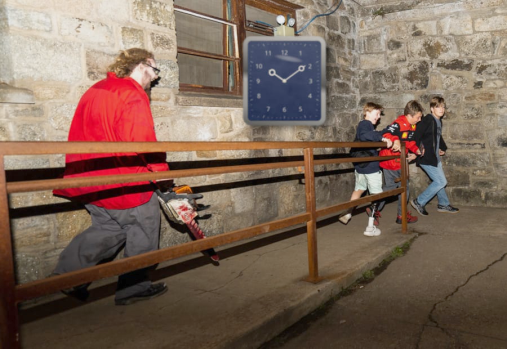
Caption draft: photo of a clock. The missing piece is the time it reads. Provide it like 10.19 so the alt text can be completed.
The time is 10.09
